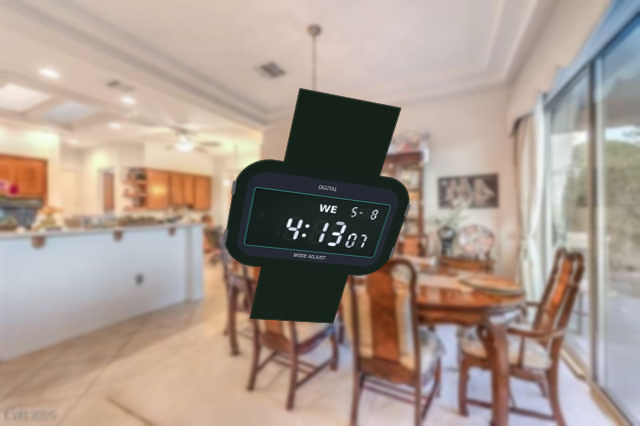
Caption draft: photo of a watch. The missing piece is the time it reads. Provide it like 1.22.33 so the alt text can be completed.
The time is 4.13.07
